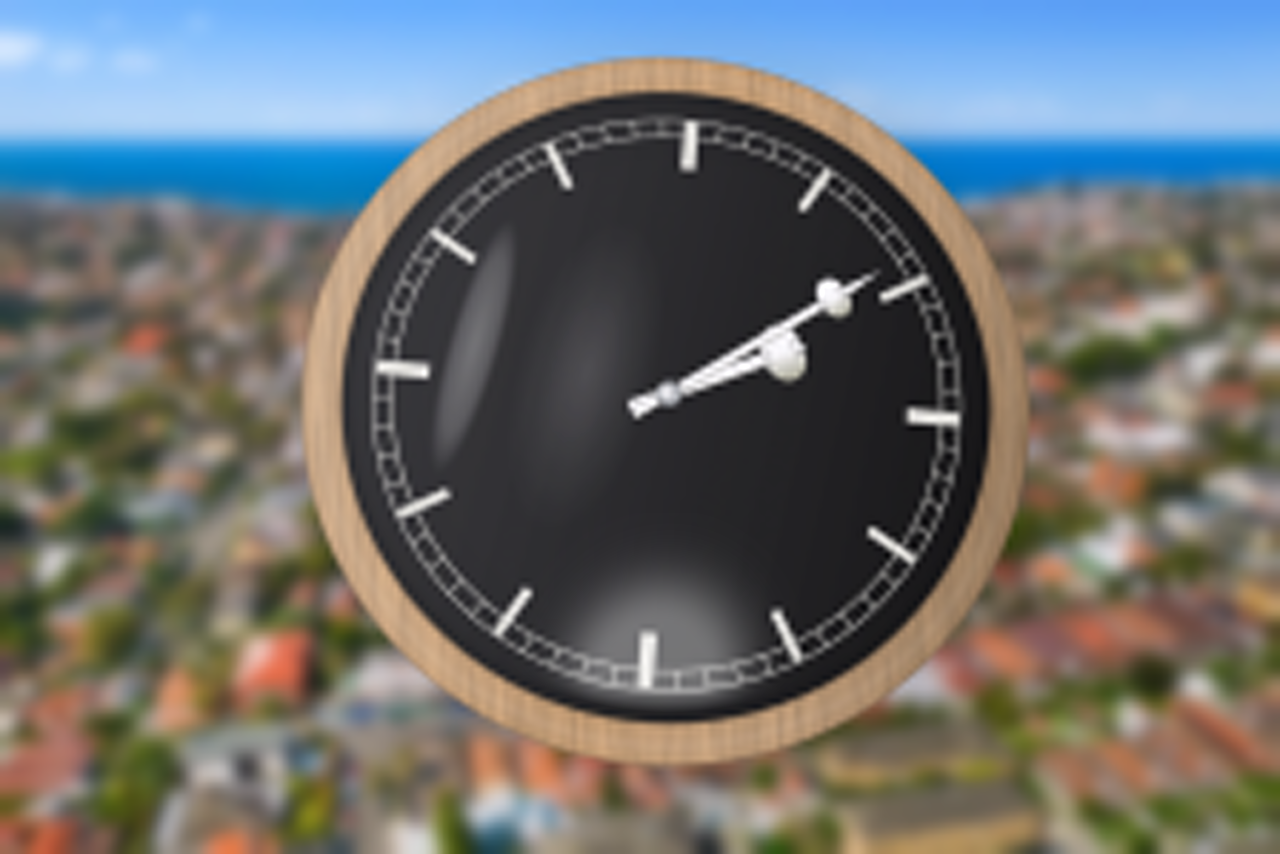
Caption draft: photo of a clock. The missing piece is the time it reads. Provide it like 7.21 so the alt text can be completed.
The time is 2.09
